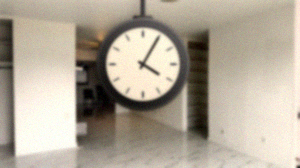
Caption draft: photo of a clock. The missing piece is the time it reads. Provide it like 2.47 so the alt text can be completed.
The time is 4.05
